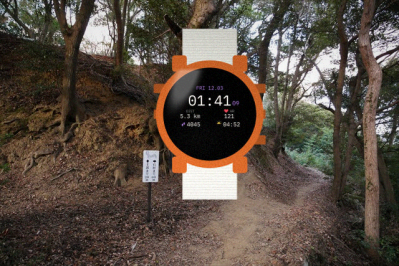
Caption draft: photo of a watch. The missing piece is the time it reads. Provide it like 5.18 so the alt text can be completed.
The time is 1.41
